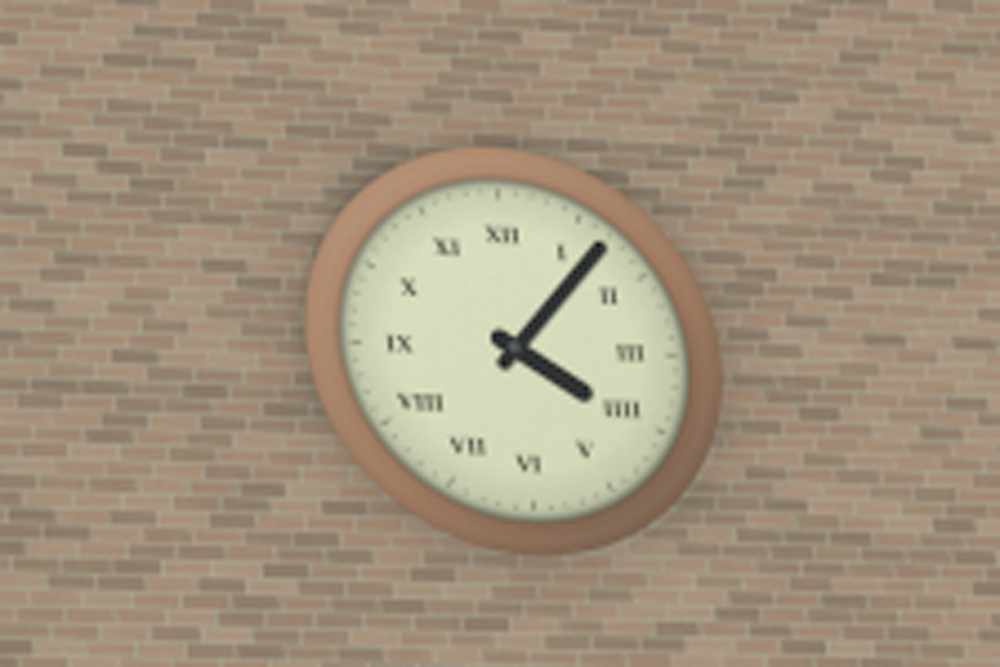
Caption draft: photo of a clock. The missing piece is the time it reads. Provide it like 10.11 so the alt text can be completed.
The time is 4.07
